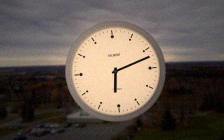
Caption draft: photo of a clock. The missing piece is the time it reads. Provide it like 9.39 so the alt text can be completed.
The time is 6.12
